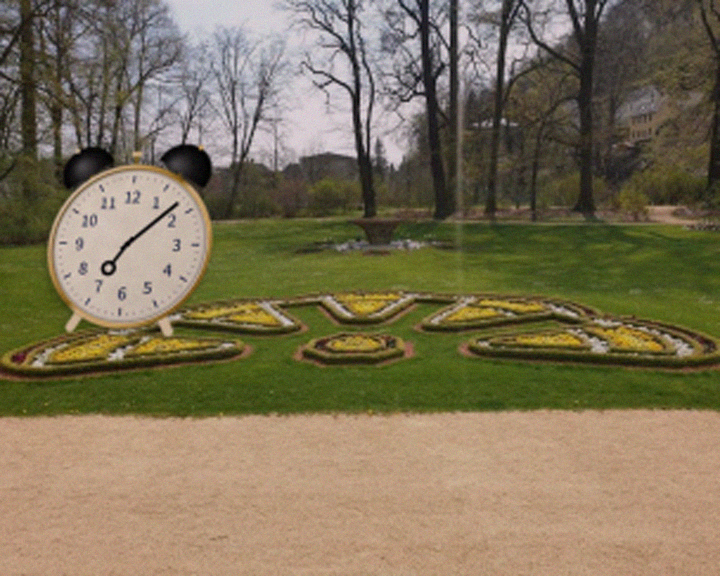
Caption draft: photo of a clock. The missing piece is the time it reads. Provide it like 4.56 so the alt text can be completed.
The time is 7.08
